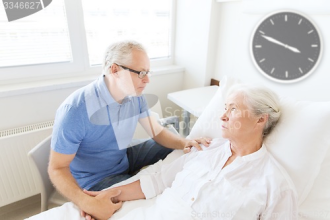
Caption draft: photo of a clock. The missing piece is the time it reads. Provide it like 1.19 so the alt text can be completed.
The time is 3.49
